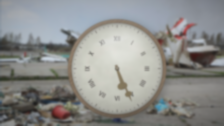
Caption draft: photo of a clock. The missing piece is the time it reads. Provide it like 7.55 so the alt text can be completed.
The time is 5.26
